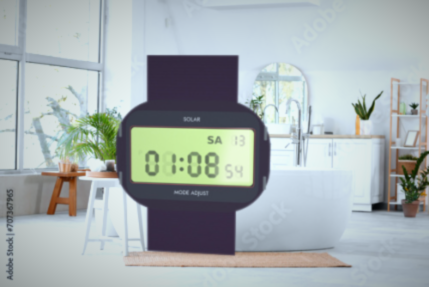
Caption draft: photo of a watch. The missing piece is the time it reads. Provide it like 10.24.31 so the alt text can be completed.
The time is 1.08.54
